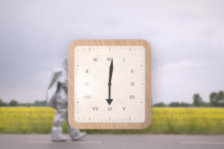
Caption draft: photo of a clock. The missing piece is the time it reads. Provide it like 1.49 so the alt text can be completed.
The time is 6.01
